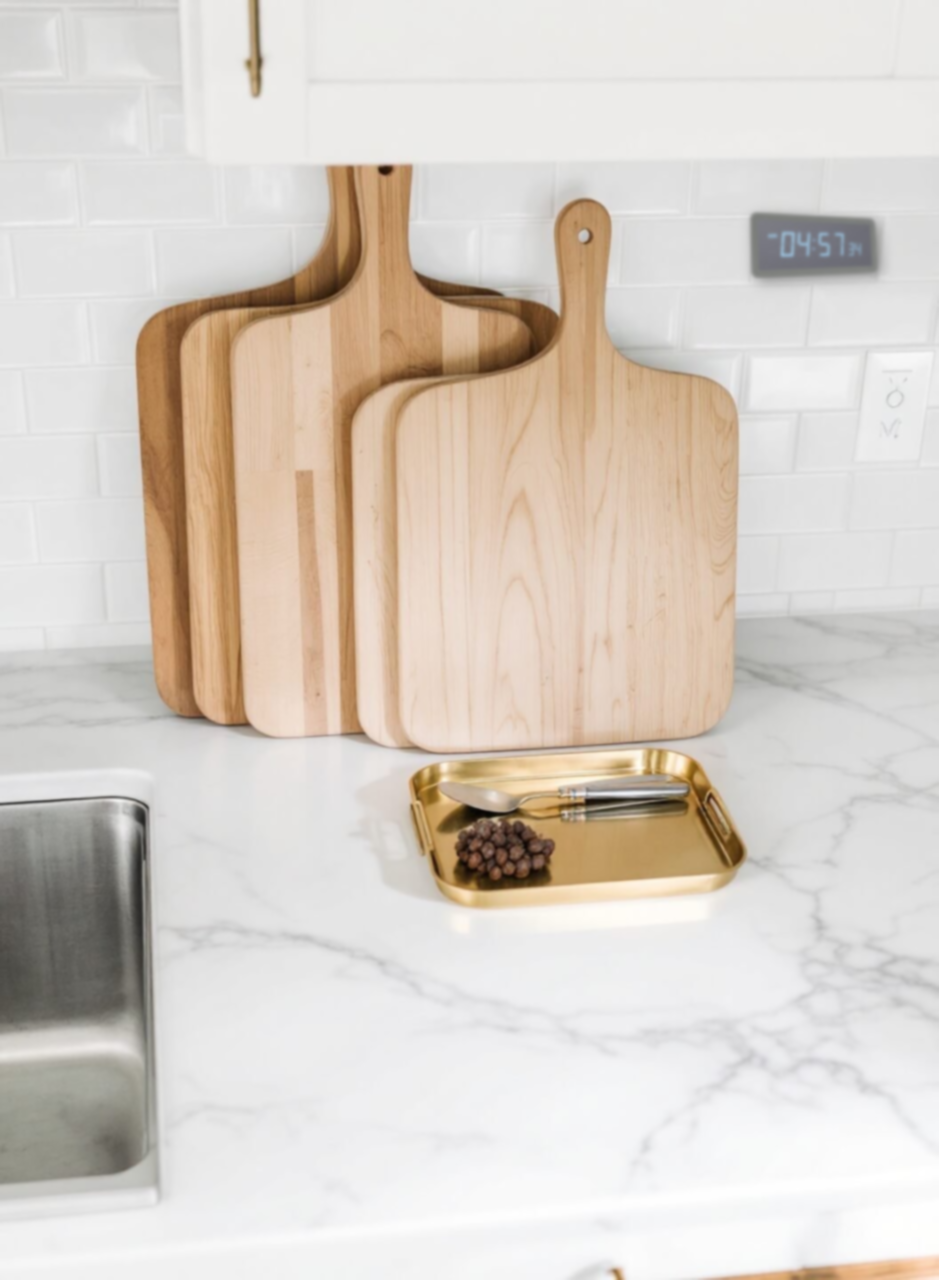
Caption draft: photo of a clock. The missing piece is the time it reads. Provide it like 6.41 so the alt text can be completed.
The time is 4.57
